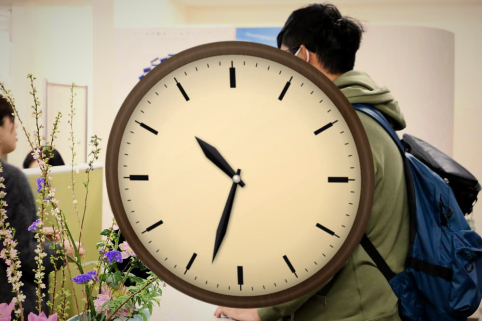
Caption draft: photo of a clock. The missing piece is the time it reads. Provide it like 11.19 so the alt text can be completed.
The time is 10.33
